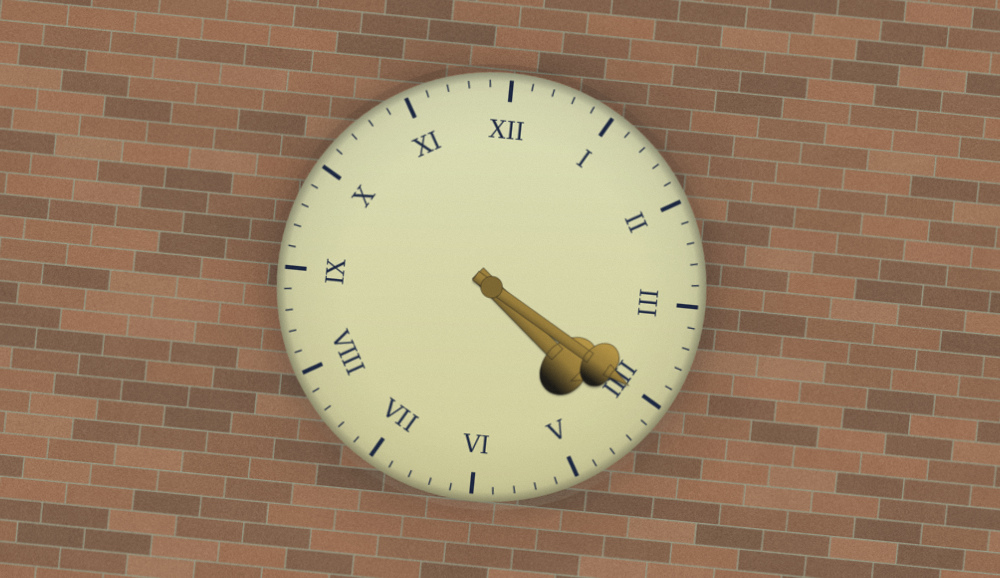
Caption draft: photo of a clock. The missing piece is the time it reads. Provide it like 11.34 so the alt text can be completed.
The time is 4.20
